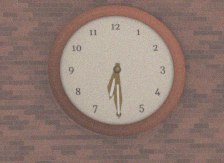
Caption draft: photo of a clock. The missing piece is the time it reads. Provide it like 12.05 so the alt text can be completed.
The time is 6.30
